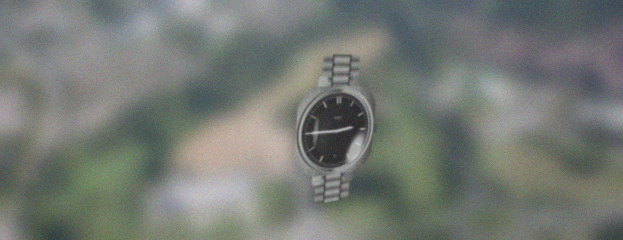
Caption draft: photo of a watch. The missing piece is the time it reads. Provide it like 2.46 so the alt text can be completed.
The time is 2.45
